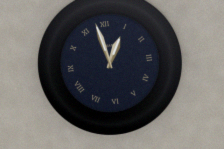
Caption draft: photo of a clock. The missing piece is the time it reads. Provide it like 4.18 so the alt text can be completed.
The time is 12.58
